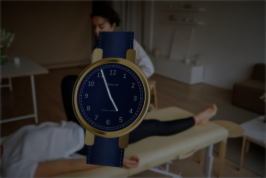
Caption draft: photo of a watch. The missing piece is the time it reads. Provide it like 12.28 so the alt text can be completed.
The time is 4.56
